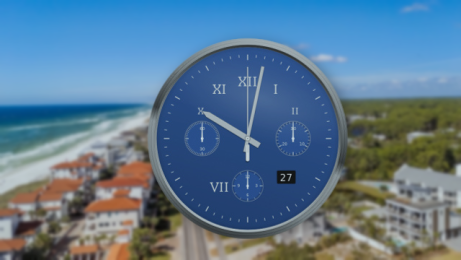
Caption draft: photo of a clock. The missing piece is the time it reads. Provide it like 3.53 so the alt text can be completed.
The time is 10.02
